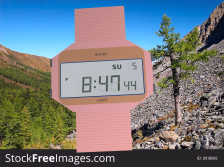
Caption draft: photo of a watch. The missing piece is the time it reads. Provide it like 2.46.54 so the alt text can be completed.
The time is 8.47.44
